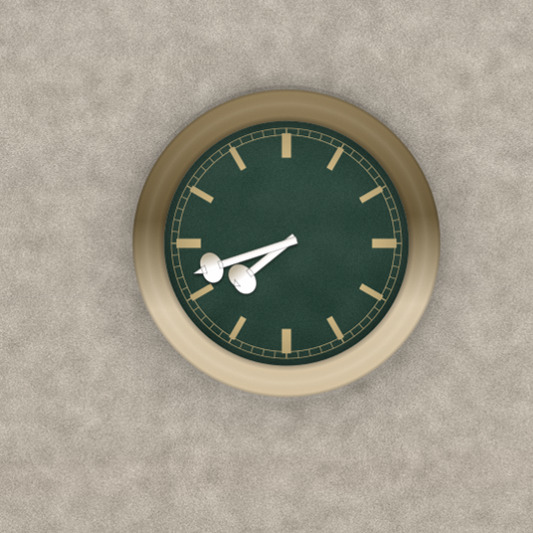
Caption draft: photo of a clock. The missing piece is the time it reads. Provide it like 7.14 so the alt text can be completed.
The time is 7.42
